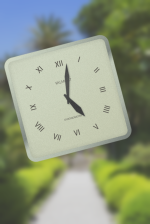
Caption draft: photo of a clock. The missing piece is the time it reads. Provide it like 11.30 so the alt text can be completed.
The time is 5.02
